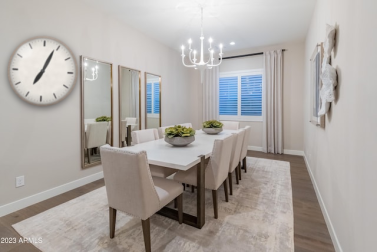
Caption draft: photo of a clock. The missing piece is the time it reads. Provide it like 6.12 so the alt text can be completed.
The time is 7.04
